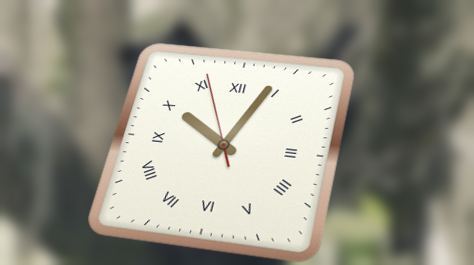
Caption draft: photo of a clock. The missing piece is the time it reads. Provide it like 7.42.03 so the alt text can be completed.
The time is 10.03.56
